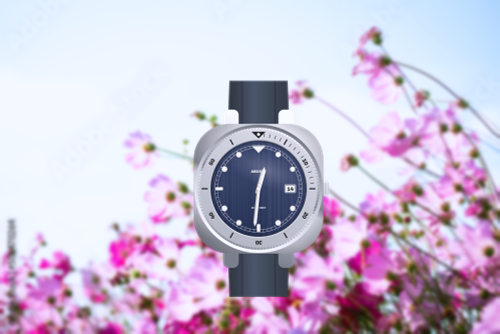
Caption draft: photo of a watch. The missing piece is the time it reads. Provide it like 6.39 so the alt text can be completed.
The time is 12.31
